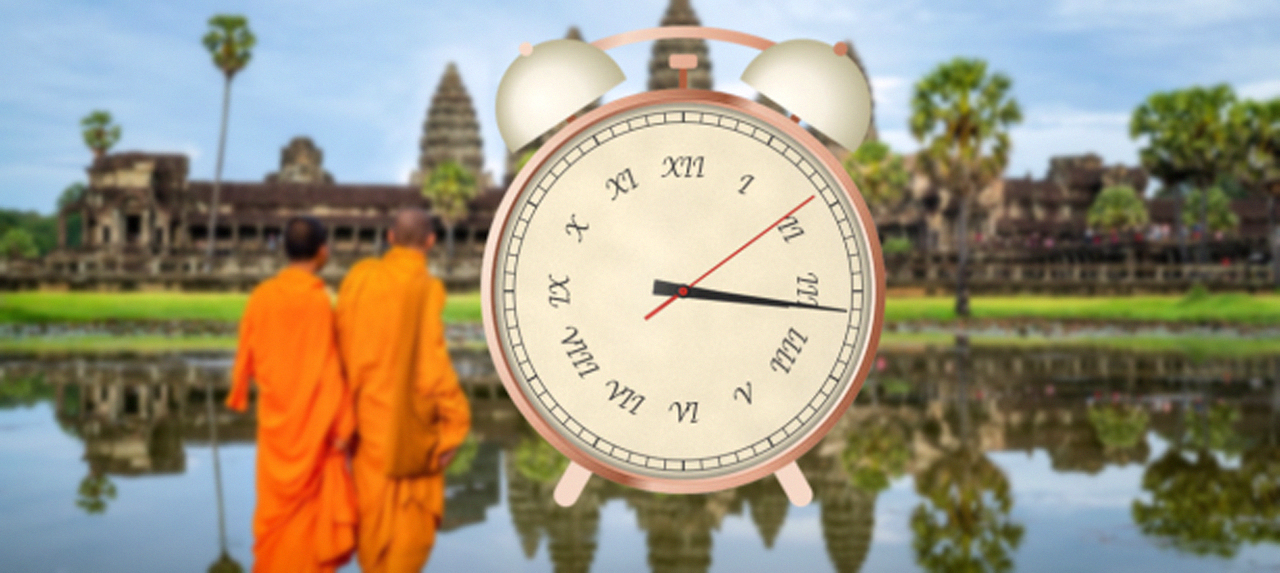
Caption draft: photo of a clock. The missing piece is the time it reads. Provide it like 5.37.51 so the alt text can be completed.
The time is 3.16.09
